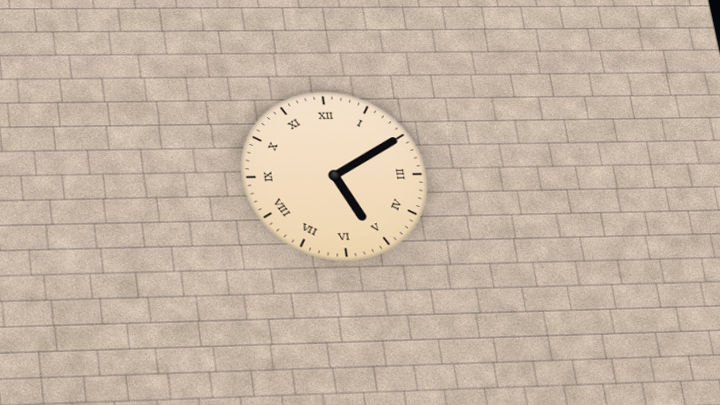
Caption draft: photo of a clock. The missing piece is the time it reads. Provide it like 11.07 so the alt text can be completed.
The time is 5.10
